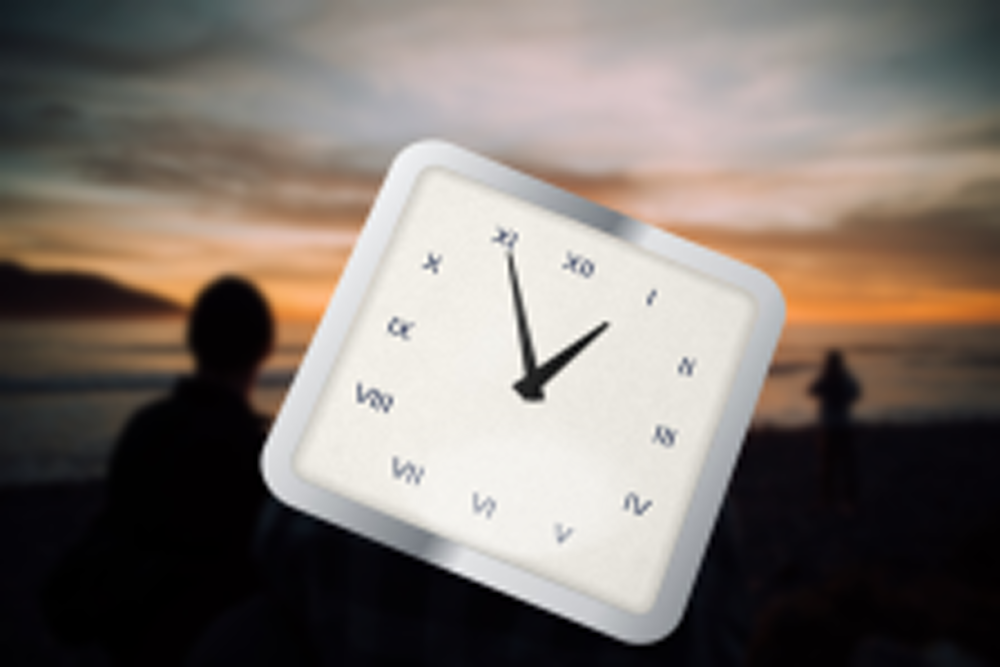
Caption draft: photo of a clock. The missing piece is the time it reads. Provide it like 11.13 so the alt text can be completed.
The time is 12.55
